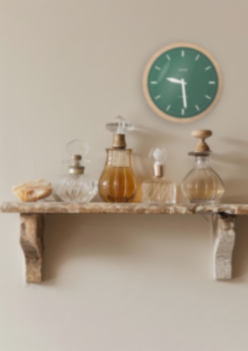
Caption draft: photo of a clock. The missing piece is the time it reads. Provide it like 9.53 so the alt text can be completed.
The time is 9.29
